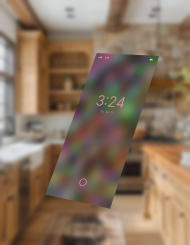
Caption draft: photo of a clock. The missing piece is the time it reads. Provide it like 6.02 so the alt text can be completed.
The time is 3.24
